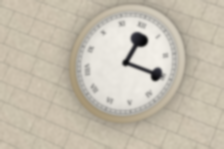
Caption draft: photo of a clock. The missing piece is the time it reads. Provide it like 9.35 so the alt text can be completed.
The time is 12.15
